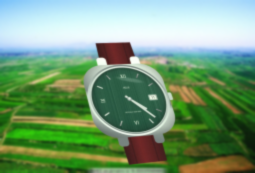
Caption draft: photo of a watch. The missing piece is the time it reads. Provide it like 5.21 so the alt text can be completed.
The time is 4.23
